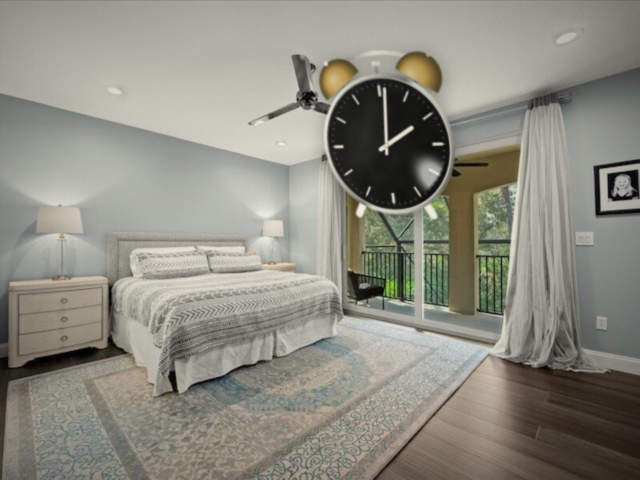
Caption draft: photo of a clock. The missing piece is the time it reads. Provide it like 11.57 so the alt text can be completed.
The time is 2.01
